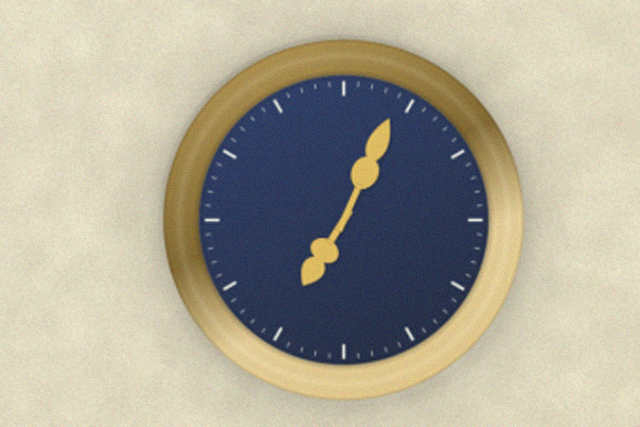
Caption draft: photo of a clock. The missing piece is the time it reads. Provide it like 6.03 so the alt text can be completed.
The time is 7.04
